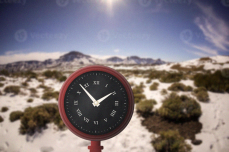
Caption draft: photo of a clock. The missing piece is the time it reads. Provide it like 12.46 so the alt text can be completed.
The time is 1.53
